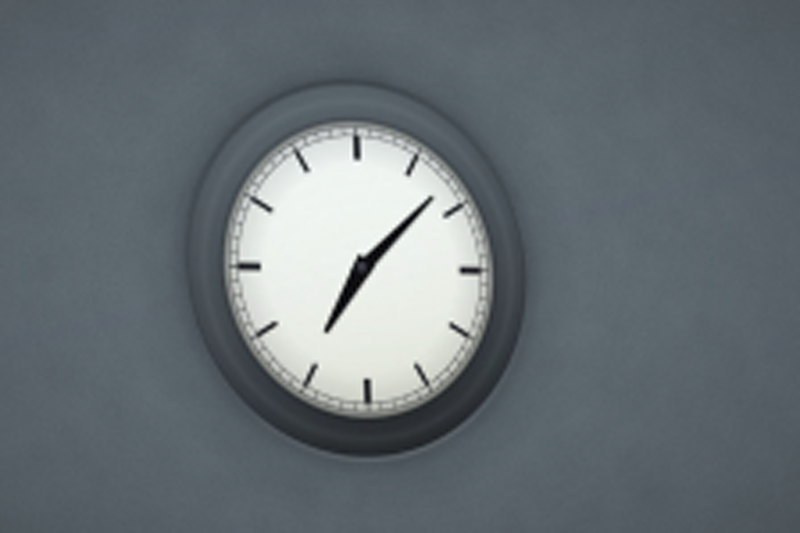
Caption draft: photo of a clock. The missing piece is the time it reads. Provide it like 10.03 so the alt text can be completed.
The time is 7.08
